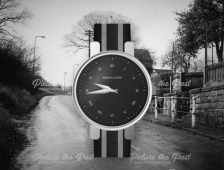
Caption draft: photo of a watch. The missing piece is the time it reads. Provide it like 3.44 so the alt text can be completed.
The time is 9.44
